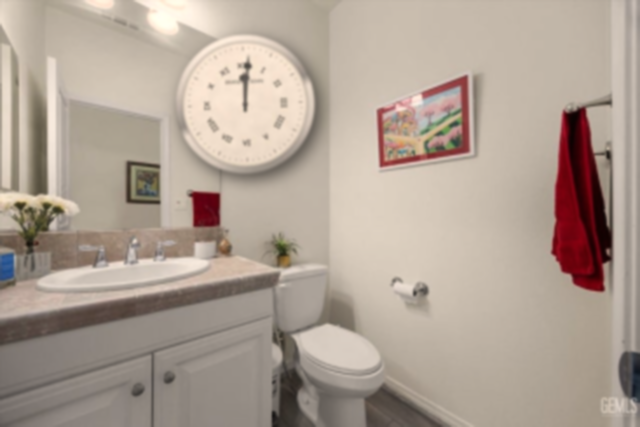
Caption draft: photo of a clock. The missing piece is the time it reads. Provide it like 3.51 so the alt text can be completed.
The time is 12.01
